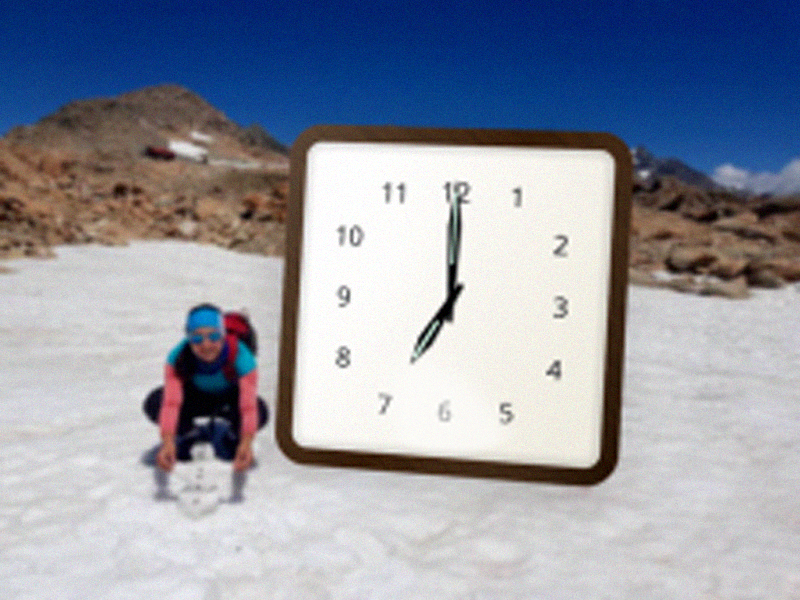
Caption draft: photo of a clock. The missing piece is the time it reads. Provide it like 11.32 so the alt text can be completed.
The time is 7.00
